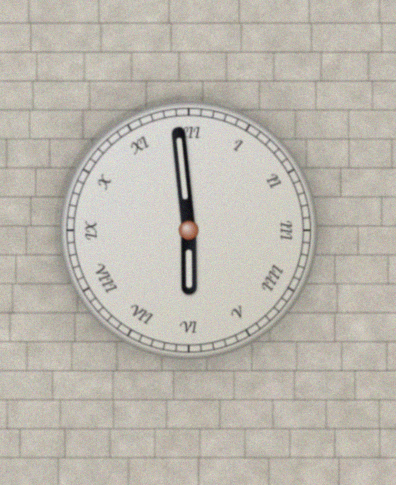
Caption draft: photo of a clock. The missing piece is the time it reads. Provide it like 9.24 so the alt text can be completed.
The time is 5.59
